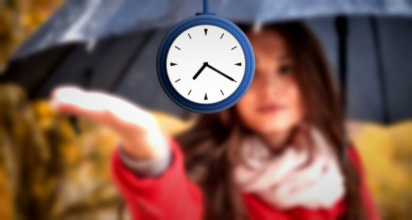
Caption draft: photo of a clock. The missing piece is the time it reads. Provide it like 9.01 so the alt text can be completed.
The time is 7.20
